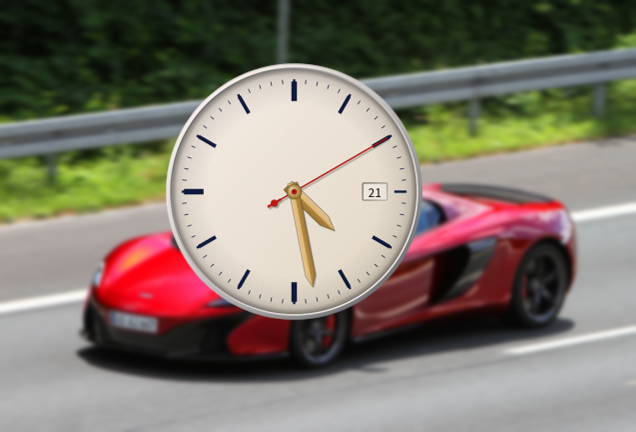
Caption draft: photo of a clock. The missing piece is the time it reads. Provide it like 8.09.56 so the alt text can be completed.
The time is 4.28.10
